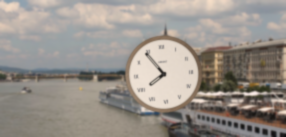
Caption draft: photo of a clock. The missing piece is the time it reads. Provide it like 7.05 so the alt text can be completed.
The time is 7.54
